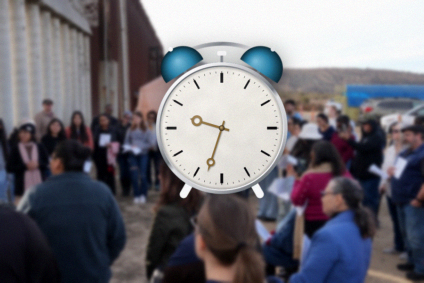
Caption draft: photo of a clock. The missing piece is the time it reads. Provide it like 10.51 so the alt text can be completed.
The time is 9.33
